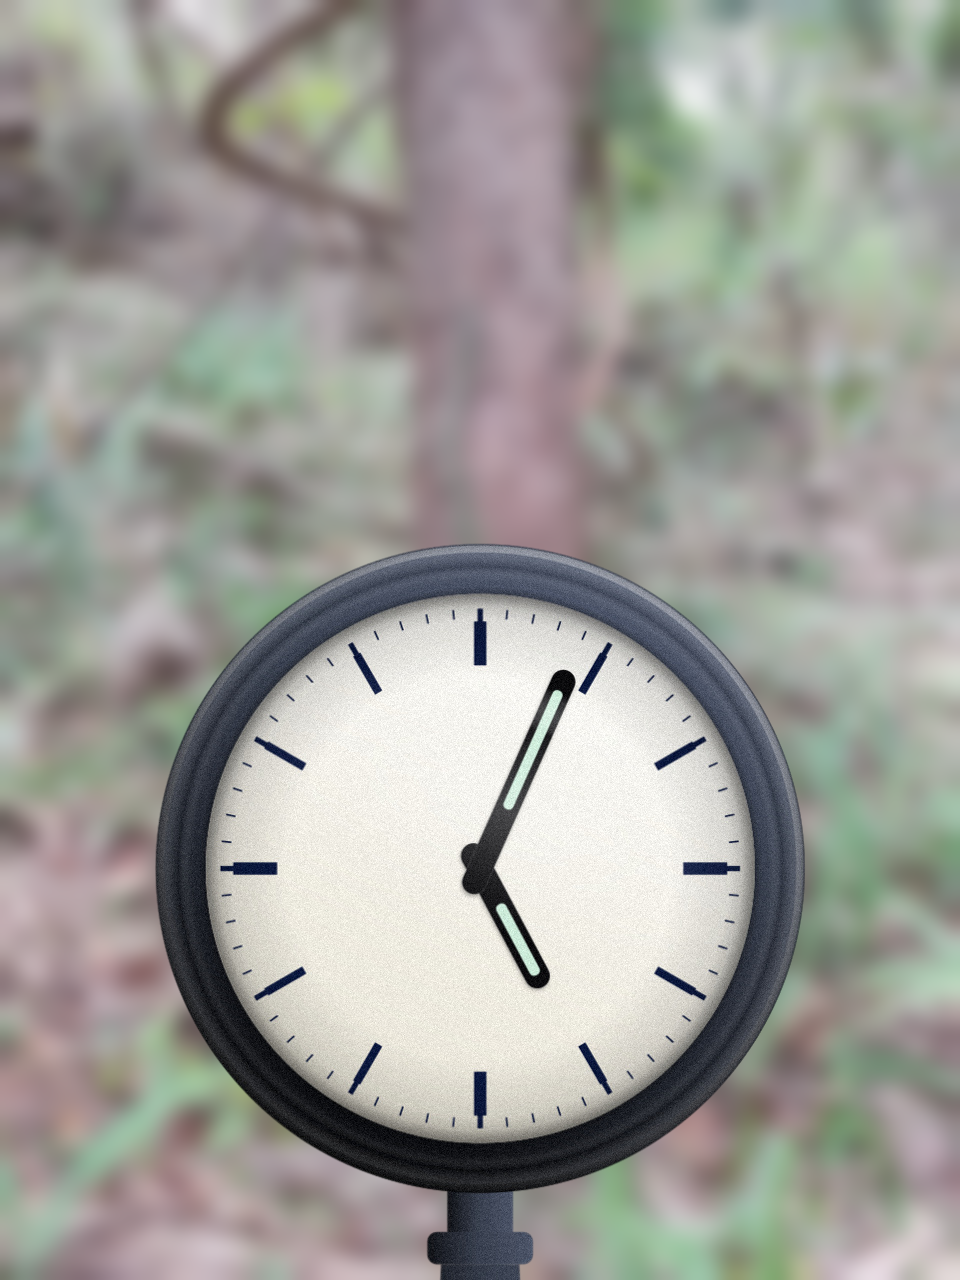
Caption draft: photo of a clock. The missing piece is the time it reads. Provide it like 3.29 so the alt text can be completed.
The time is 5.04
